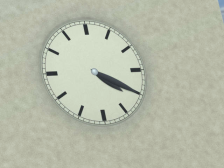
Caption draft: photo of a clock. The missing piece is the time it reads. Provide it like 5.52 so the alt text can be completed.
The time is 4.20
